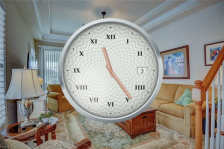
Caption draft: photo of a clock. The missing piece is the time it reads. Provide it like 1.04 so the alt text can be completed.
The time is 11.24
